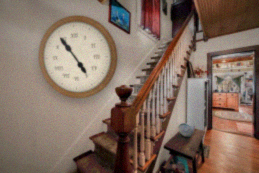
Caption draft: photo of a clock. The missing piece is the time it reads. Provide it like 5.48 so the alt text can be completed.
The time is 4.54
